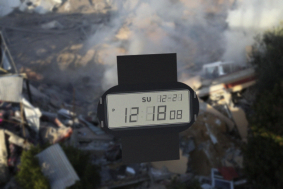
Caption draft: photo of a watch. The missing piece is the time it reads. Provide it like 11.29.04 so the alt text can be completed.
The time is 12.18.08
